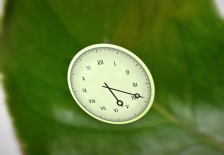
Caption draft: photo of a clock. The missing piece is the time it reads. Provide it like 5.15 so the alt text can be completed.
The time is 5.19
